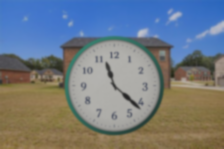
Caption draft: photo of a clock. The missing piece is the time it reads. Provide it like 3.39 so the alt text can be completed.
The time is 11.22
